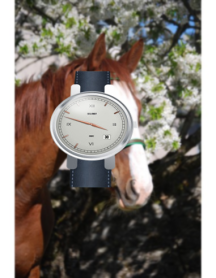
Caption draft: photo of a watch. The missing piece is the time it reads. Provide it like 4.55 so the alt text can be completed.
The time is 3.48
